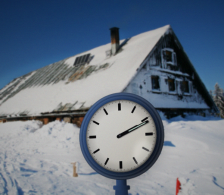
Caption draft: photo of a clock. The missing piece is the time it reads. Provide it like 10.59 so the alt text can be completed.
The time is 2.11
